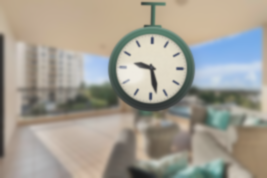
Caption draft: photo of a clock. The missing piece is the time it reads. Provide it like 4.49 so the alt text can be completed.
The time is 9.28
